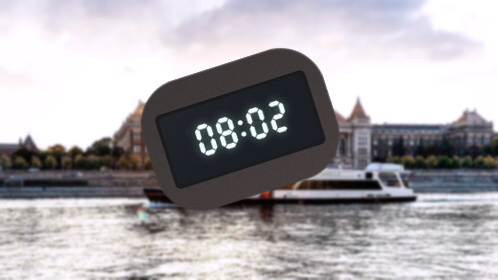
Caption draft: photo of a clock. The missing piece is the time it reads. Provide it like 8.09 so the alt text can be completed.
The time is 8.02
